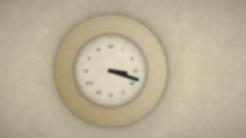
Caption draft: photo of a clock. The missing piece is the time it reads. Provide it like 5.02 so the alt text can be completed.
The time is 3.18
